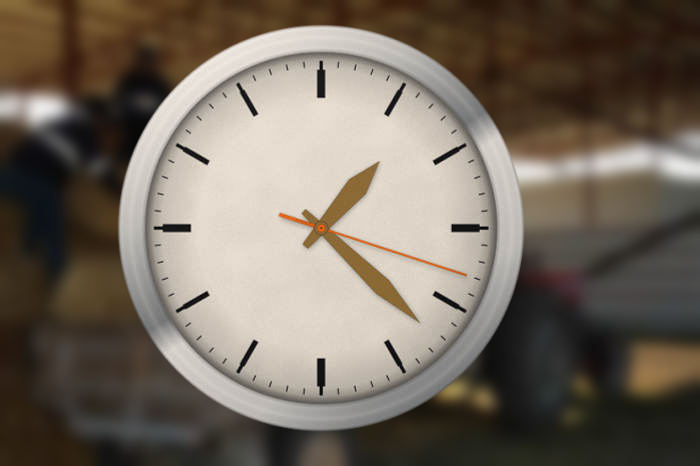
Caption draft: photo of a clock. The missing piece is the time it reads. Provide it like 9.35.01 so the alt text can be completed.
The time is 1.22.18
